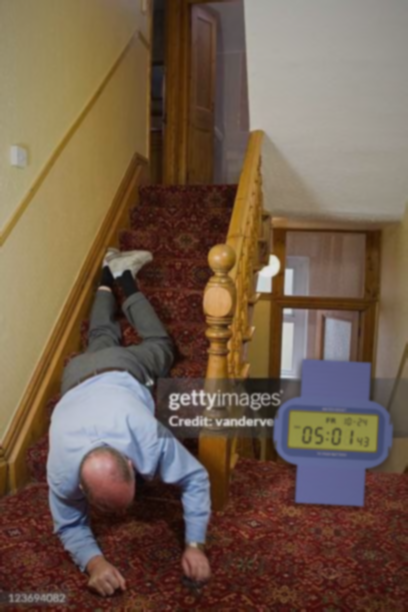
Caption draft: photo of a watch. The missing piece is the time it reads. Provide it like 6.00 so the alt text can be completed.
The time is 5.01
